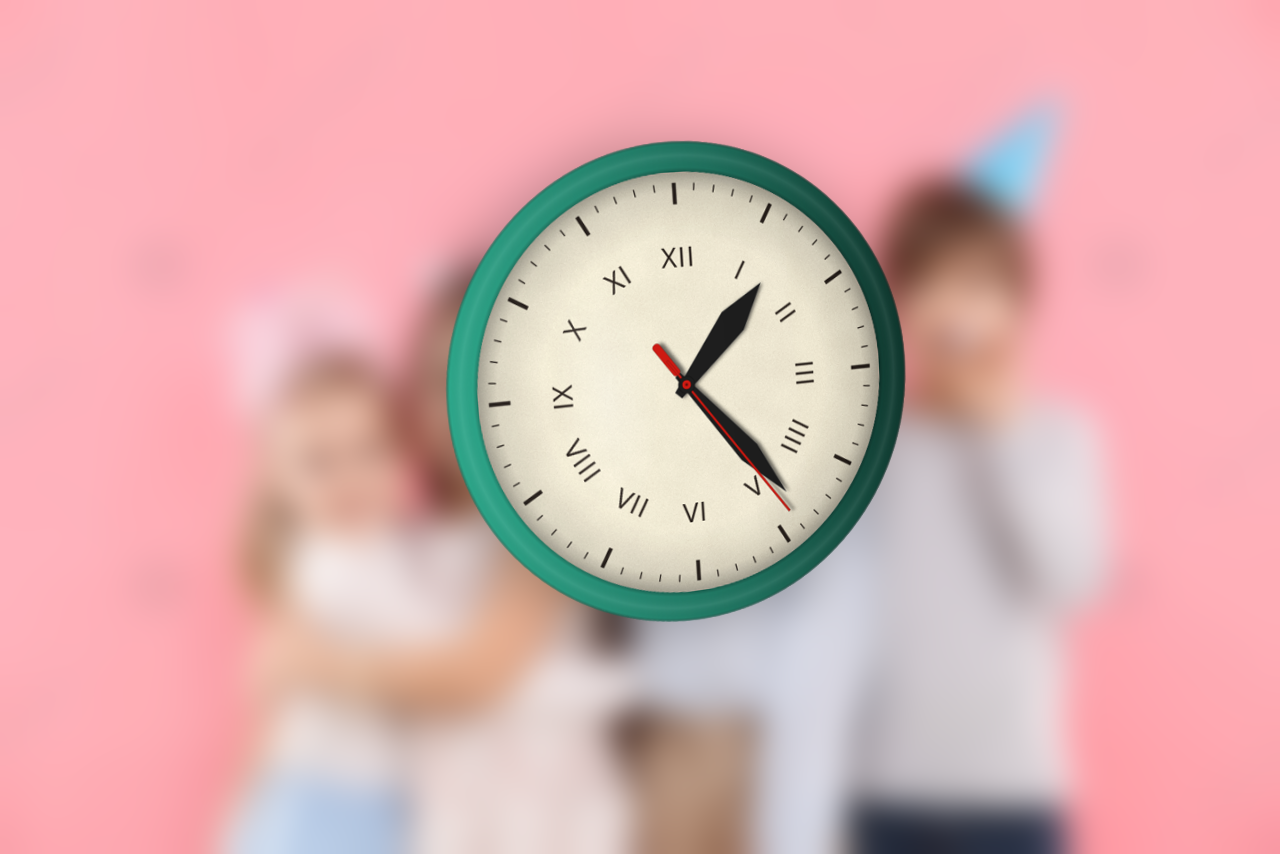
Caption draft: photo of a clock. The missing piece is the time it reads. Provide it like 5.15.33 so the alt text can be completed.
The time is 1.23.24
